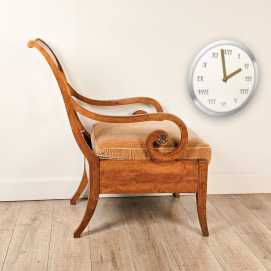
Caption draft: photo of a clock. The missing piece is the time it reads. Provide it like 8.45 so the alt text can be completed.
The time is 1.58
